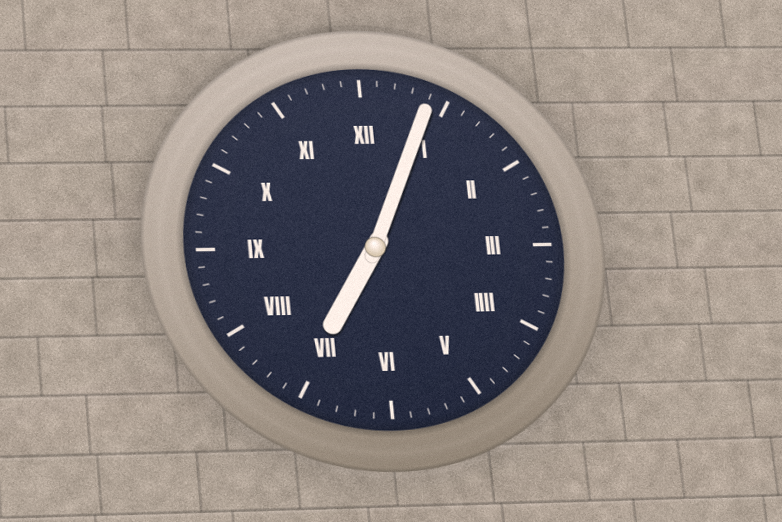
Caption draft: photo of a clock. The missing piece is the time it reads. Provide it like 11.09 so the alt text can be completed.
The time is 7.04
